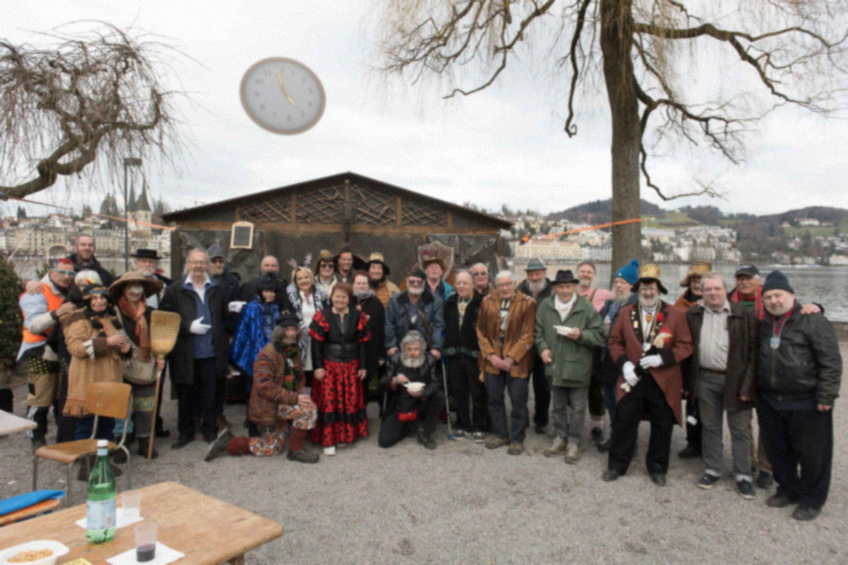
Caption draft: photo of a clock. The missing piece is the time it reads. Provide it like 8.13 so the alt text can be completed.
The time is 4.59
